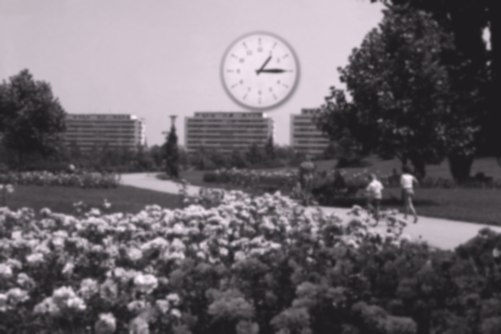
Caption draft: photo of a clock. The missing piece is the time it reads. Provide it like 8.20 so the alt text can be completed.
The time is 1.15
